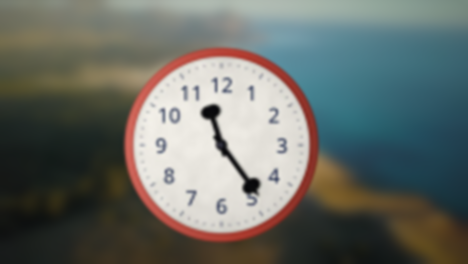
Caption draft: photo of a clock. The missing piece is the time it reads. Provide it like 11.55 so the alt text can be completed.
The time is 11.24
